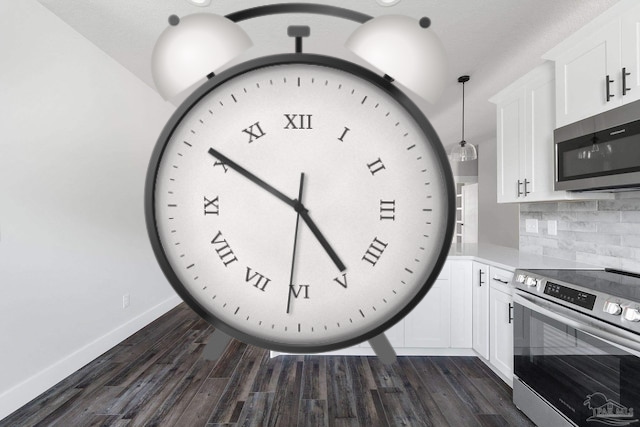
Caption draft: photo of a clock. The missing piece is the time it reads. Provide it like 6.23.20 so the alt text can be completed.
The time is 4.50.31
